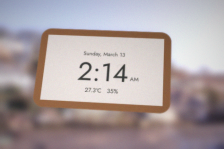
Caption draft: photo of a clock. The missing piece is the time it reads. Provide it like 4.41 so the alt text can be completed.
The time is 2.14
